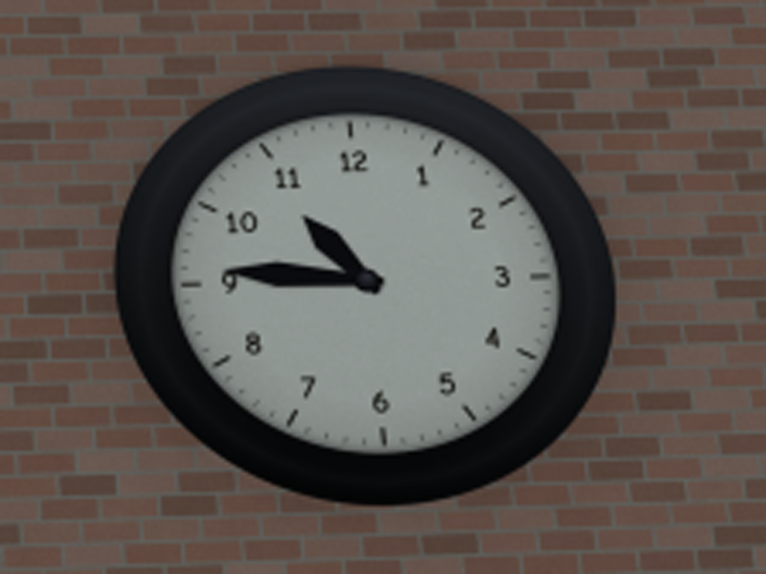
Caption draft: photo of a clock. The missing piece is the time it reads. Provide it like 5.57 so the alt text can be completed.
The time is 10.46
